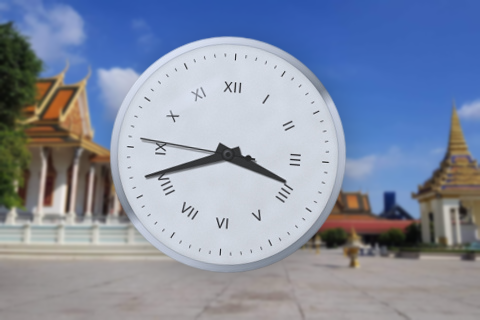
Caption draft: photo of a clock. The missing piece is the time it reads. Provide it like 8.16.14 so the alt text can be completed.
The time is 3.41.46
